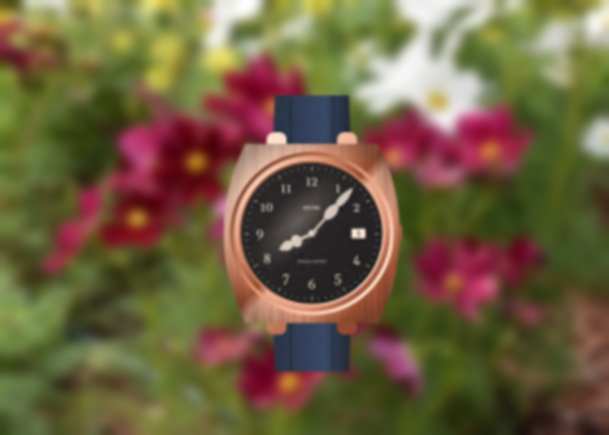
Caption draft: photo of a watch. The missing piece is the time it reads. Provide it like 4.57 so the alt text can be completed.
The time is 8.07
